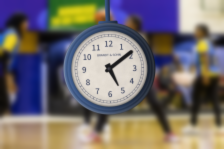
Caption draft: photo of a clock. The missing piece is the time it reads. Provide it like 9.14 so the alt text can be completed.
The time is 5.09
